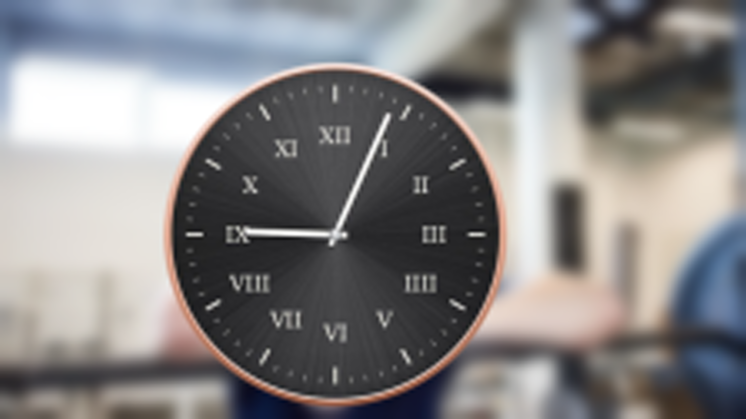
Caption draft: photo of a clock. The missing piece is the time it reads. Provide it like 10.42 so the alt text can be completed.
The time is 9.04
